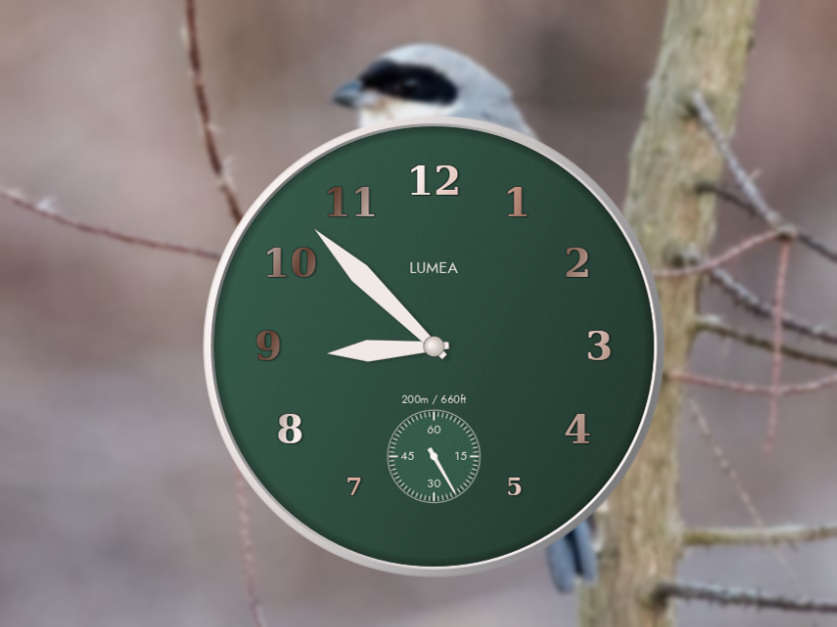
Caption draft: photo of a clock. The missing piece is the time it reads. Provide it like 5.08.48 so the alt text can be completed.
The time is 8.52.25
